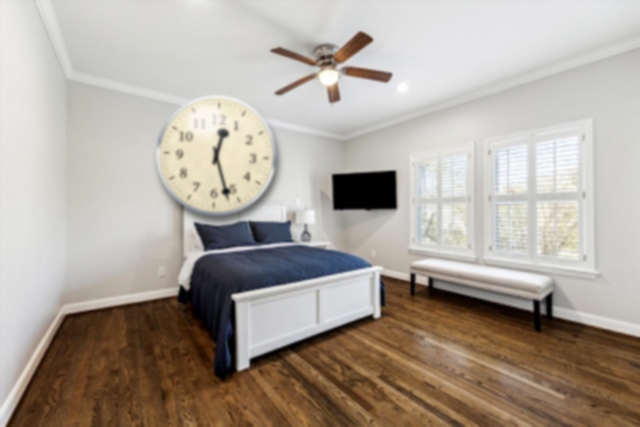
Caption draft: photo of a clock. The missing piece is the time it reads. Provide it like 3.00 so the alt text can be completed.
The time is 12.27
